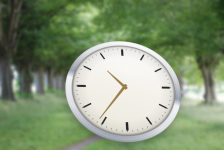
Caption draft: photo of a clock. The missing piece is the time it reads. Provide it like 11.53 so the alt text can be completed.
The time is 10.36
